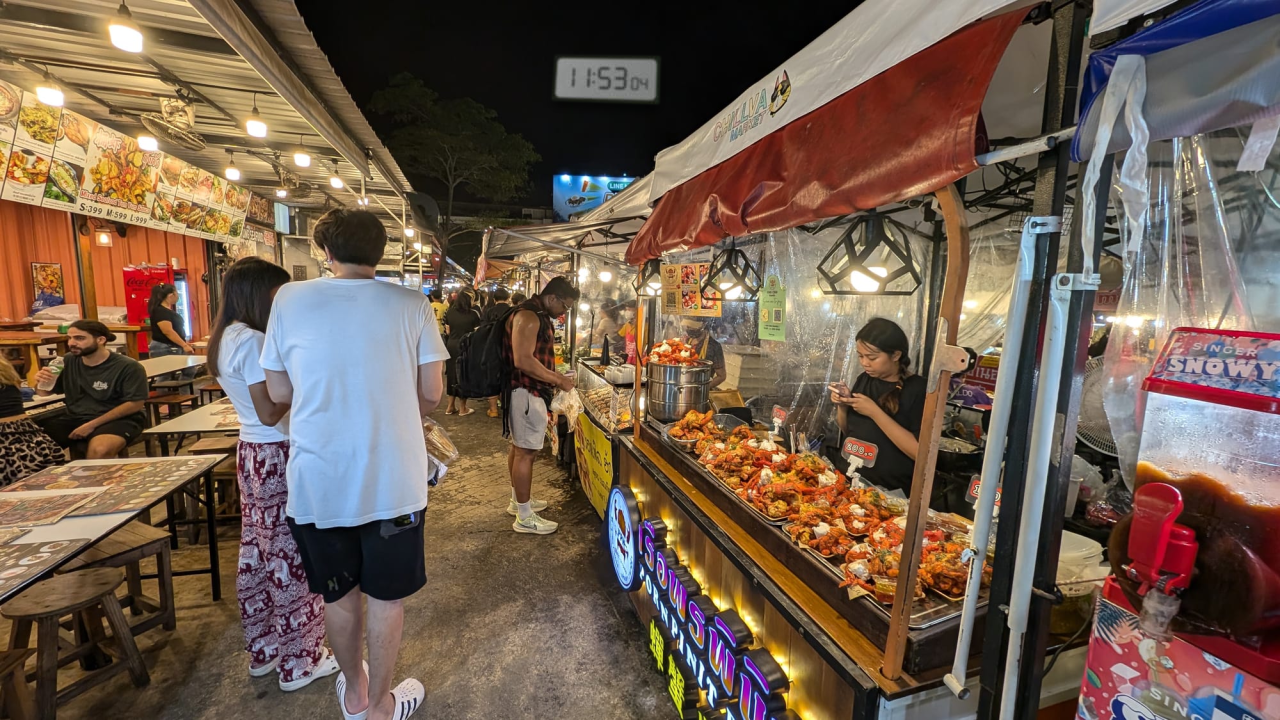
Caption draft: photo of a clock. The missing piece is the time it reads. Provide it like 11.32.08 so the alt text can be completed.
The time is 11.53.04
